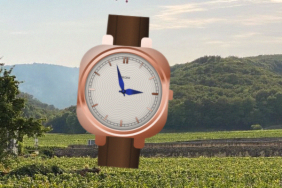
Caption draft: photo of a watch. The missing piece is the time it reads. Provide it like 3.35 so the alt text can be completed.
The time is 2.57
